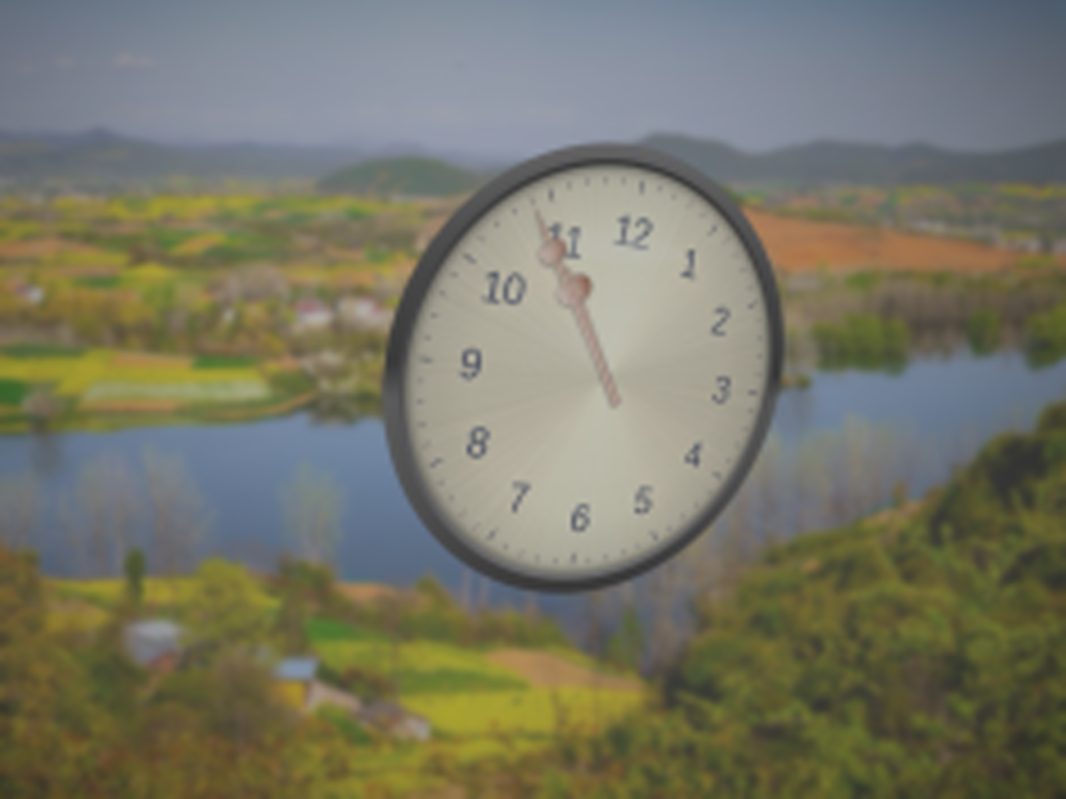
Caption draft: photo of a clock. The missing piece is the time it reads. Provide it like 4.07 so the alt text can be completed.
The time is 10.54
